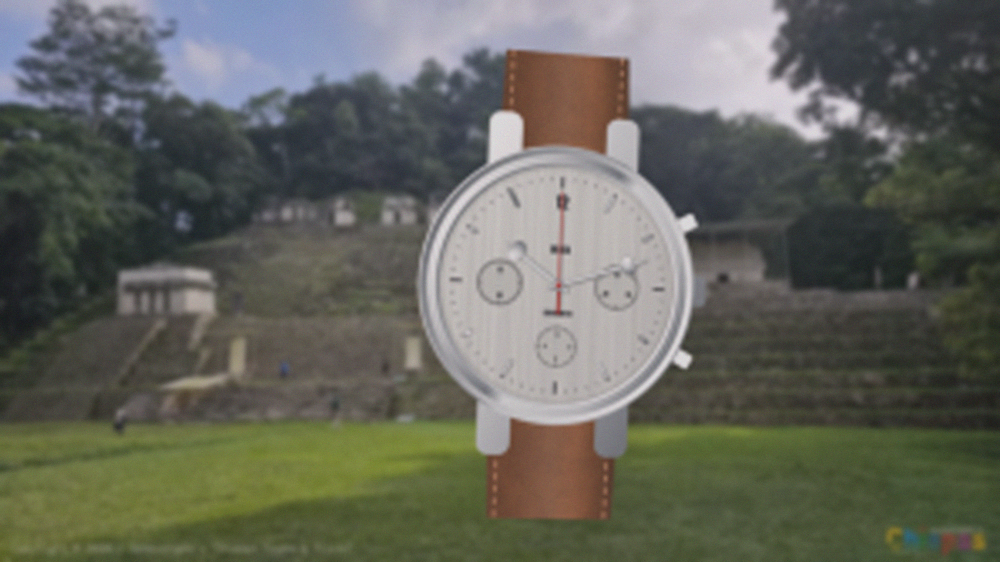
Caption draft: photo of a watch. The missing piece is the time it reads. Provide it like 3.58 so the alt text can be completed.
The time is 10.12
